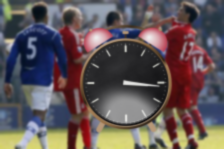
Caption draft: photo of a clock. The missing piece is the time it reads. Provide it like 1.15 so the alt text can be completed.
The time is 3.16
